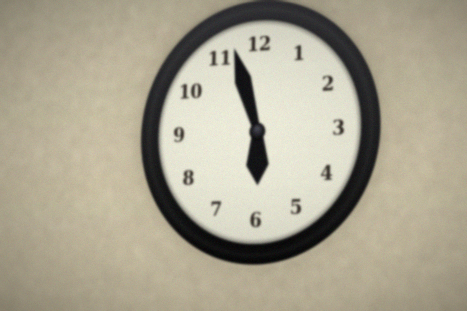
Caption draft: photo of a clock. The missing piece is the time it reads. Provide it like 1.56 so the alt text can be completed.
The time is 5.57
